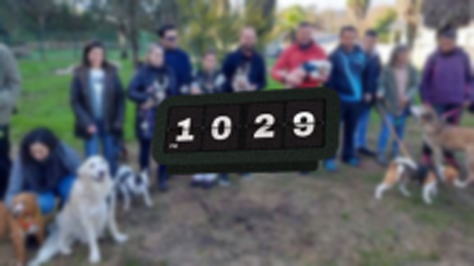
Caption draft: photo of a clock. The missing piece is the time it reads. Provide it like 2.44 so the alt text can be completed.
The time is 10.29
